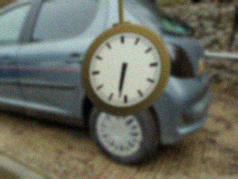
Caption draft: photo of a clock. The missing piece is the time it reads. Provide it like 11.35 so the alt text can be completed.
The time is 6.32
